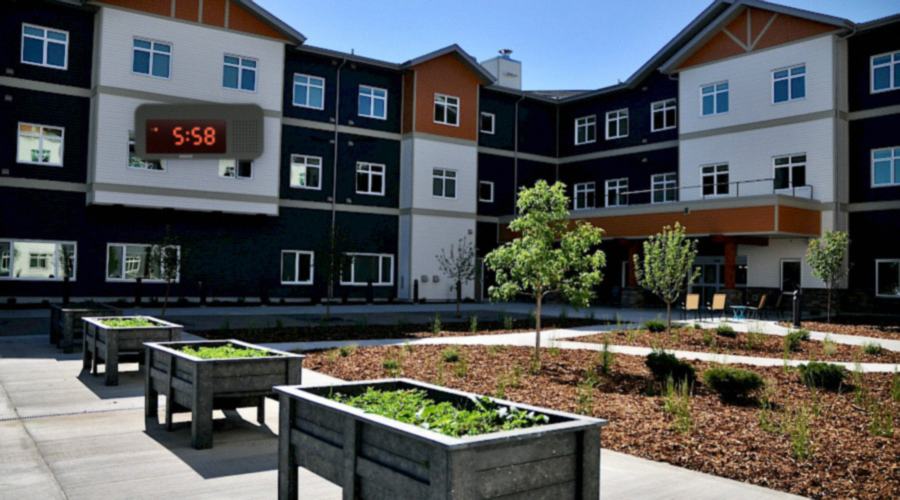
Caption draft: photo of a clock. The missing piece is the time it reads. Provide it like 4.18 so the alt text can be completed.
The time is 5.58
